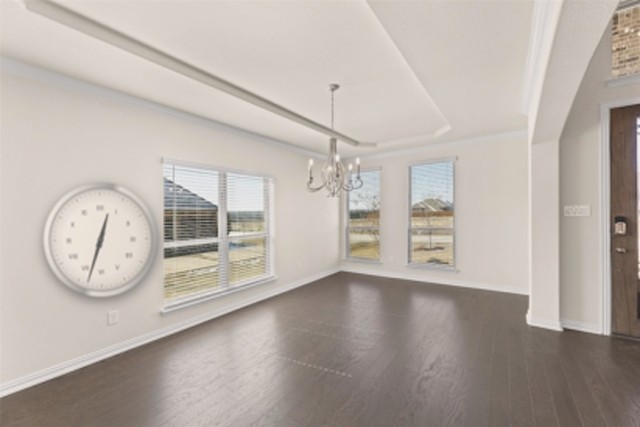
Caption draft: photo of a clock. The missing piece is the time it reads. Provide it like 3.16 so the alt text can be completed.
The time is 12.33
